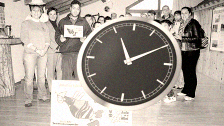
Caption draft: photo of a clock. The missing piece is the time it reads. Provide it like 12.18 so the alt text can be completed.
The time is 11.10
